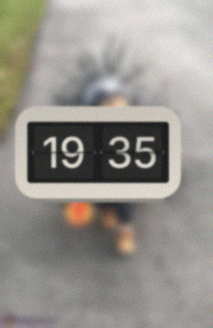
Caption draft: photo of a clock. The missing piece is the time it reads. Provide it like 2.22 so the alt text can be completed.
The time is 19.35
